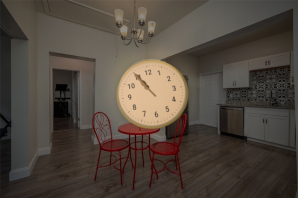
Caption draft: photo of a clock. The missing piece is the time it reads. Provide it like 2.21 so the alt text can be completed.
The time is 10.55
